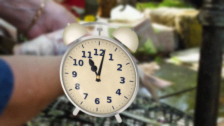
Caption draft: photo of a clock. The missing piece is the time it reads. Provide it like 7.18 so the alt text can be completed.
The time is 11.02
